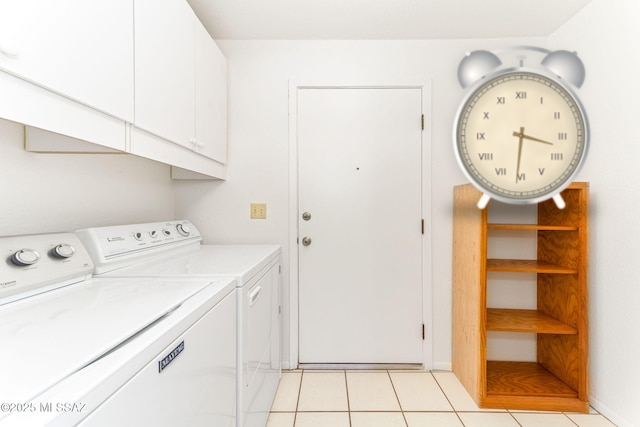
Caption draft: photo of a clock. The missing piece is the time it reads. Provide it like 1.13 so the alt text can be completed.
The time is 3.31
